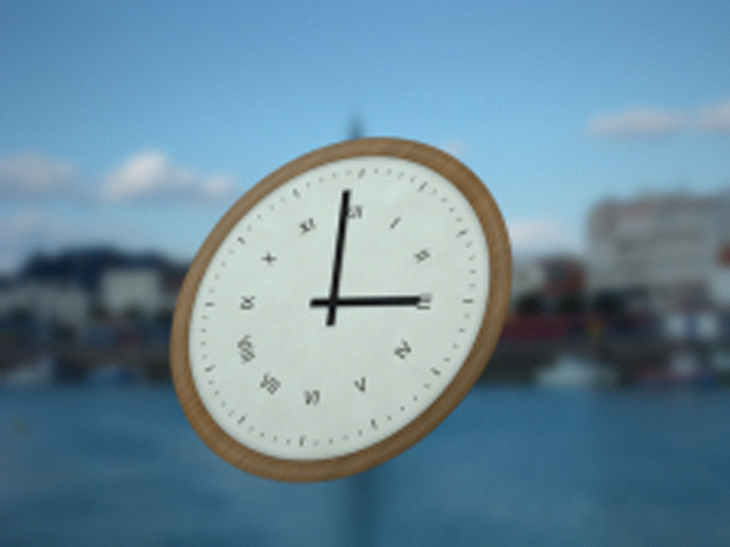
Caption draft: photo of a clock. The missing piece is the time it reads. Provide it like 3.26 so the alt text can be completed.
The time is 2.59
